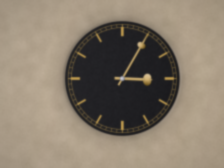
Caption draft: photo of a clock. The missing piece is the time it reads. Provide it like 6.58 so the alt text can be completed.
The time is 3.05
